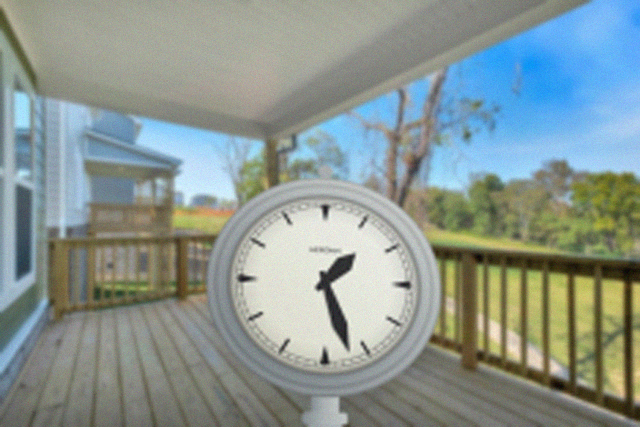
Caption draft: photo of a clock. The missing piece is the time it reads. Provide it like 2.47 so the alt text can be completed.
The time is 1.27
